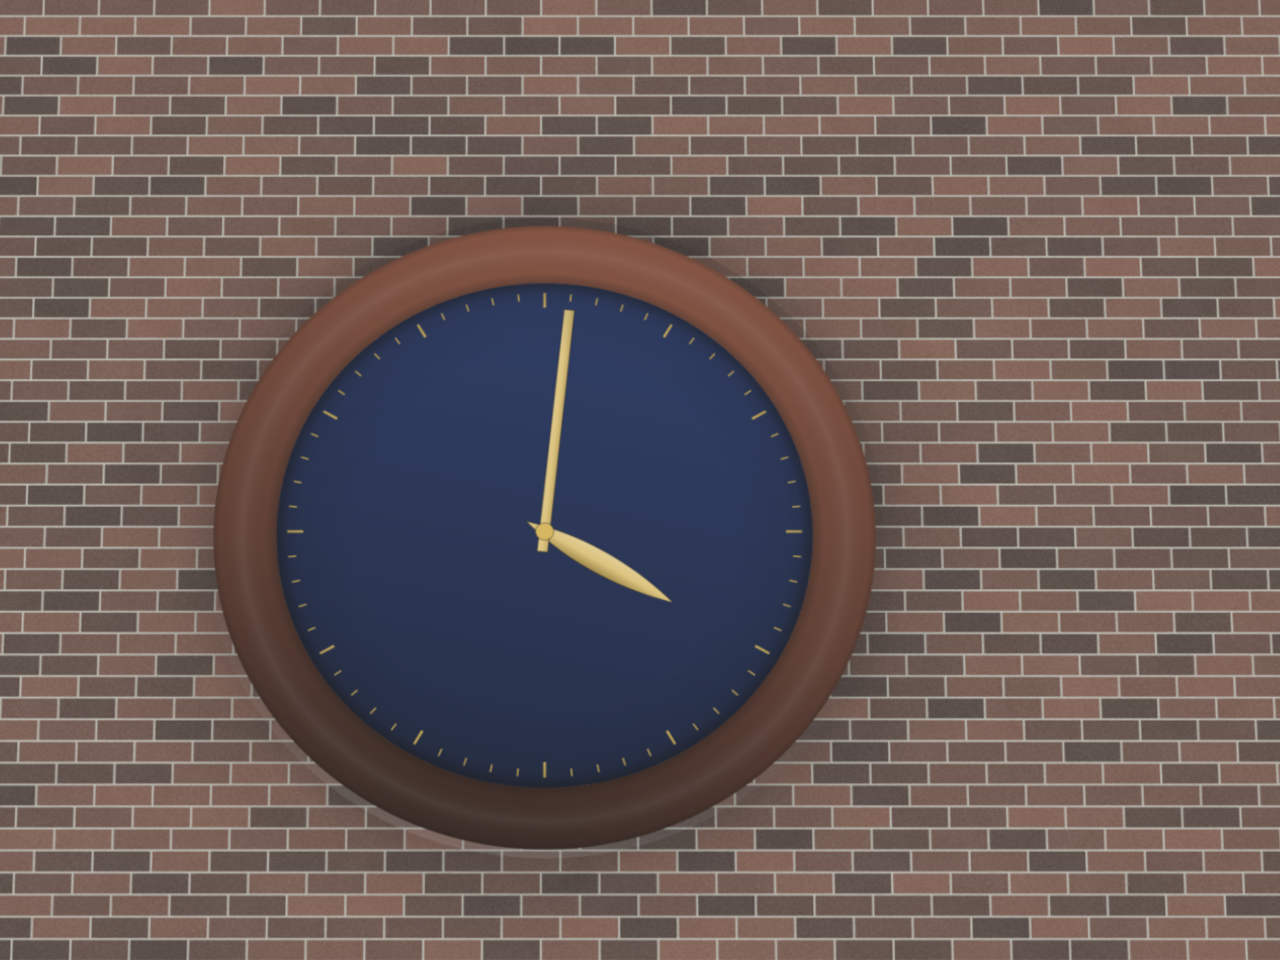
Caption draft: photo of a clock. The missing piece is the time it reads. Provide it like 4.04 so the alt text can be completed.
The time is 4.01
